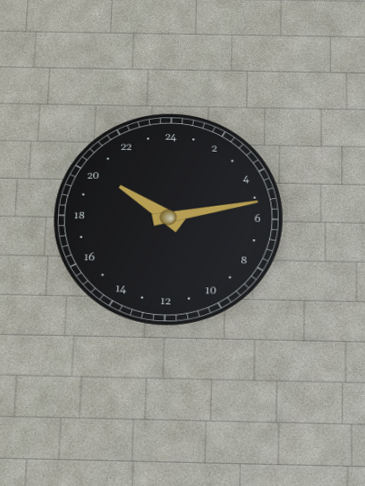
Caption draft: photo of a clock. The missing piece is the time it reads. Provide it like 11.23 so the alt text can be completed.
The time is 20.13
